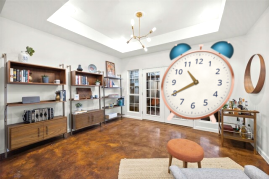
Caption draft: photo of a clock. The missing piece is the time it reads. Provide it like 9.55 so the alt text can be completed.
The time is 10.40
